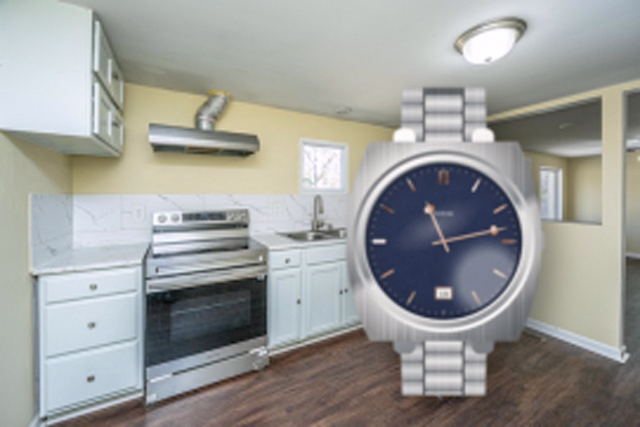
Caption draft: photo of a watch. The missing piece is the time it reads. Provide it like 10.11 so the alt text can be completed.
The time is 11.13
